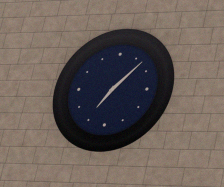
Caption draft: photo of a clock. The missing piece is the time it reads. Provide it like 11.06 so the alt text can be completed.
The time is 7.07
